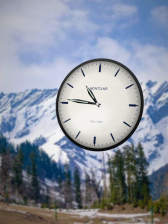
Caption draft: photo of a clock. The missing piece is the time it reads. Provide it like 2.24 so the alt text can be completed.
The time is 10.46
